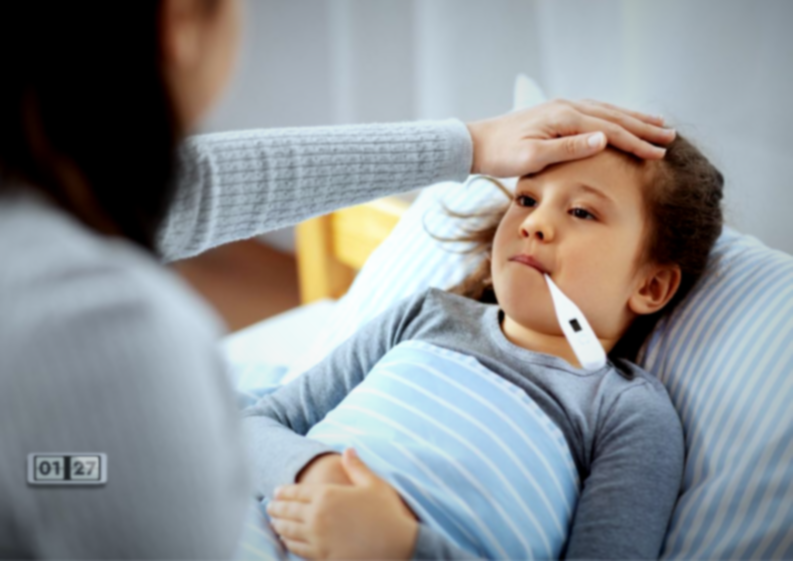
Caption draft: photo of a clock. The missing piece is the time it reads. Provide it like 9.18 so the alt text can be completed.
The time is 1.27
